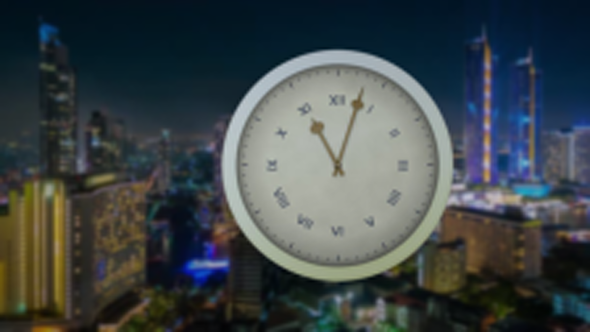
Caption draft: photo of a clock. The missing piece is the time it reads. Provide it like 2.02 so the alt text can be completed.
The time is 11.03
